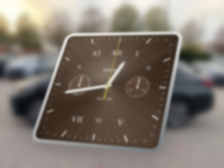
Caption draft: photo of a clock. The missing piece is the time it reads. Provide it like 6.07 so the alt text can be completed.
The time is 12.43
